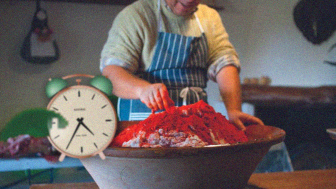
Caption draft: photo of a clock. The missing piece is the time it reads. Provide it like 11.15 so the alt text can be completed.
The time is 4.35
